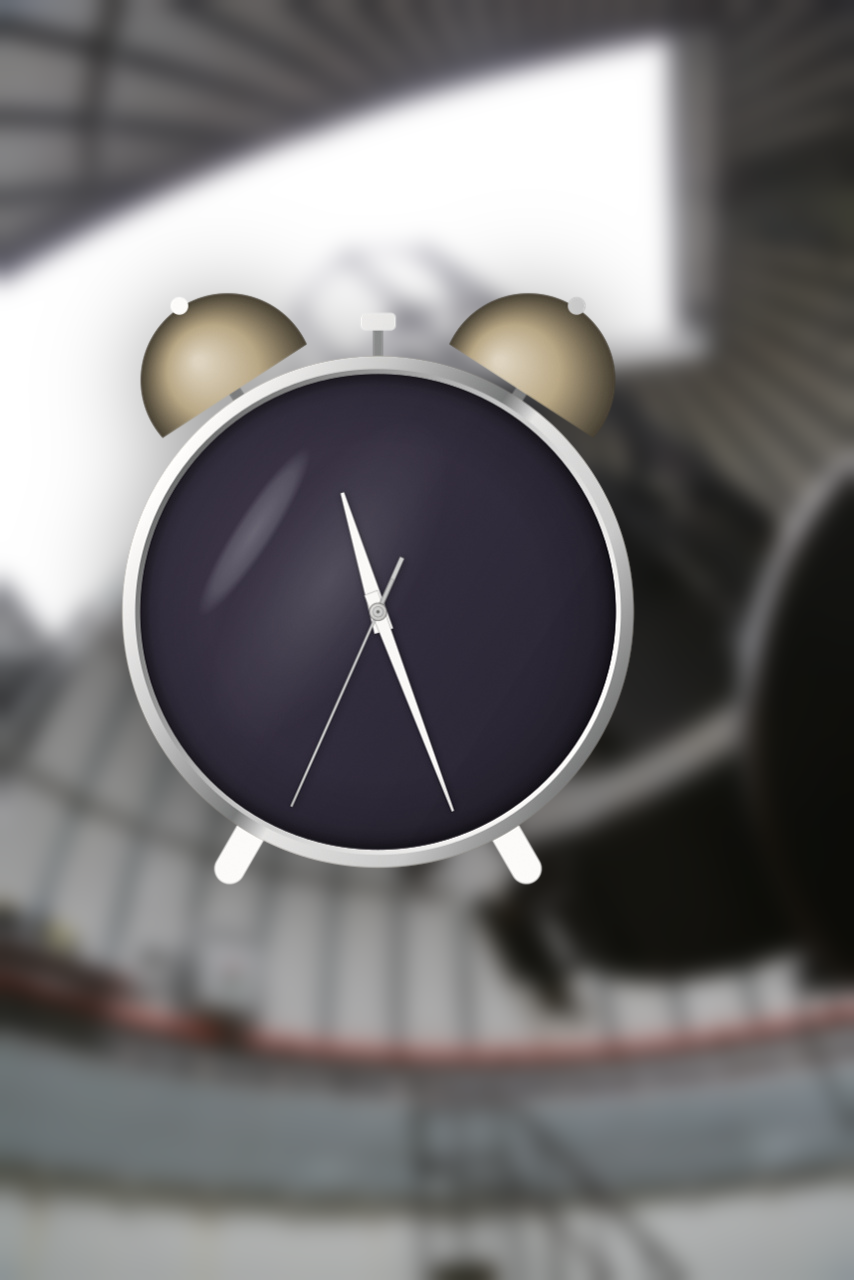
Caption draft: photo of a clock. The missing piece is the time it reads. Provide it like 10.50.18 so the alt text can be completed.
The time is 11.26.34
